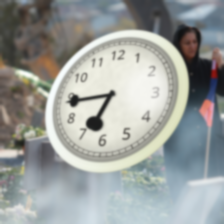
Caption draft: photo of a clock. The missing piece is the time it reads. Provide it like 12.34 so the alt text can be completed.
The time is 6.44
